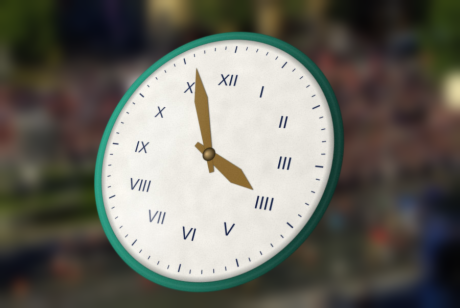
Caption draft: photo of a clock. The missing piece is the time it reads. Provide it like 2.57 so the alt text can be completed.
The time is 3.56
